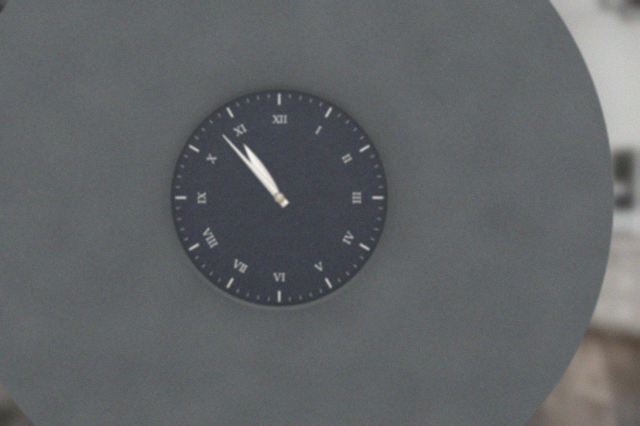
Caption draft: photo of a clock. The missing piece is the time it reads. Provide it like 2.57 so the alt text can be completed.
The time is 10.53
